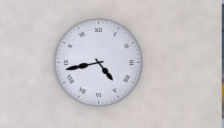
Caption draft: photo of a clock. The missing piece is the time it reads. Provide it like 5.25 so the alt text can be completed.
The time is 4.43
